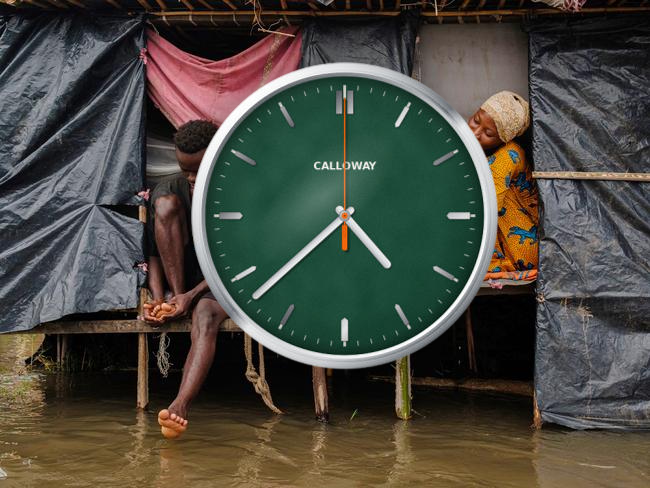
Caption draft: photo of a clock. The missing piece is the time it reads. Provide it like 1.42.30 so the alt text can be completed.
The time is 4.38.00
